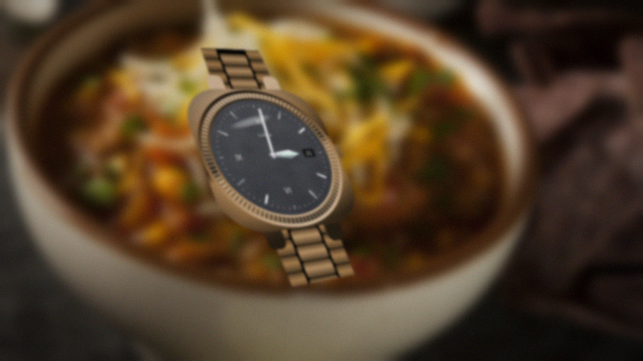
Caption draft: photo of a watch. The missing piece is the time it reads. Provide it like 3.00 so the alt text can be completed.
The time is 3.01
